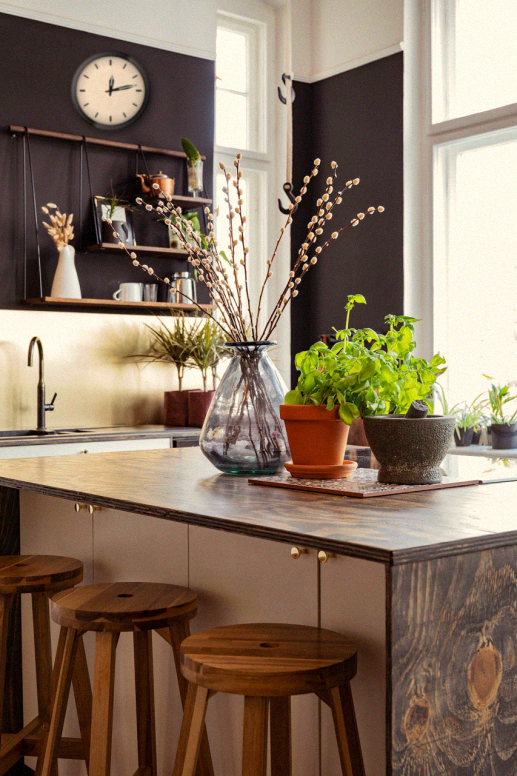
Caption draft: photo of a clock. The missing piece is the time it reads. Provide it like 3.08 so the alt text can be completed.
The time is 12.13
